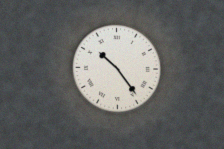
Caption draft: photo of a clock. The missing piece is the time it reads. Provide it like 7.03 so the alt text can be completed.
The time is 10.24
